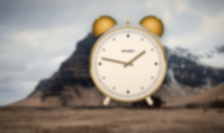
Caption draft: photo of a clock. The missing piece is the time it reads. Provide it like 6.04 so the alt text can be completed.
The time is 1.47
